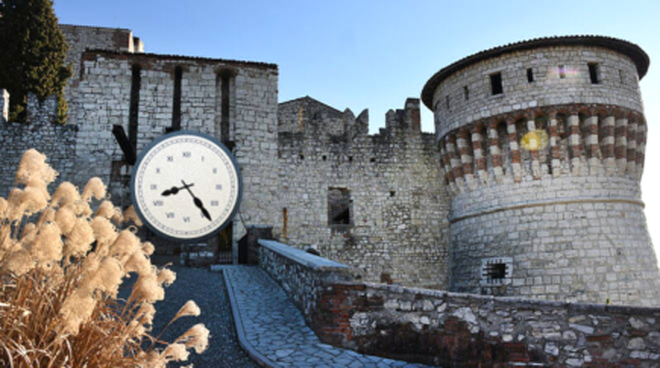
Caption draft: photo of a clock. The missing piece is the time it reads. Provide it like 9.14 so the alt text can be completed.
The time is 8.24
